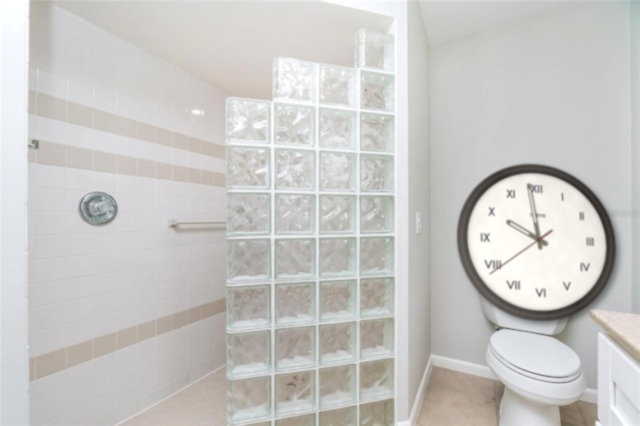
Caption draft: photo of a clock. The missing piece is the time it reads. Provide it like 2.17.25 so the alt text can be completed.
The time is 9.58.39
